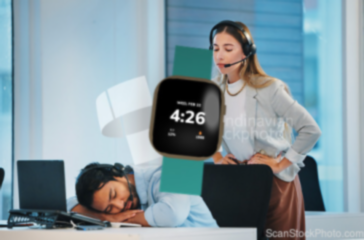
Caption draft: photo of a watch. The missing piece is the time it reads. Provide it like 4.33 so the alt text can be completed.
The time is 4.26
